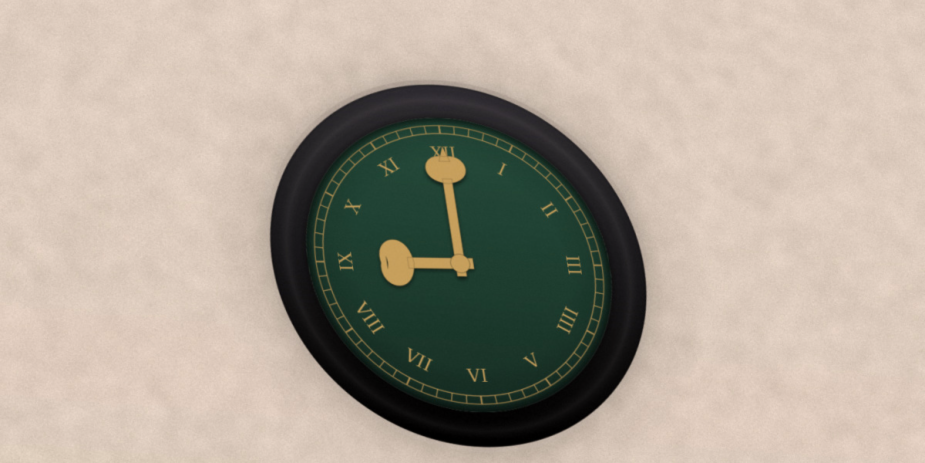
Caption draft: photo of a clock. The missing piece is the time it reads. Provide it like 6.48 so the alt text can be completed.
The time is 9.00
